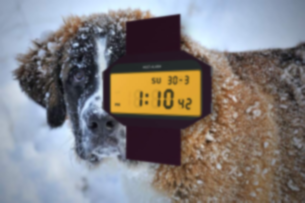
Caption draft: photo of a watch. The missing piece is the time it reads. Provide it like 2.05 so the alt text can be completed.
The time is 1.10
